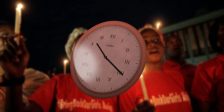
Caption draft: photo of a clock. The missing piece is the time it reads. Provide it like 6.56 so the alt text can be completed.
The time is 10.20
